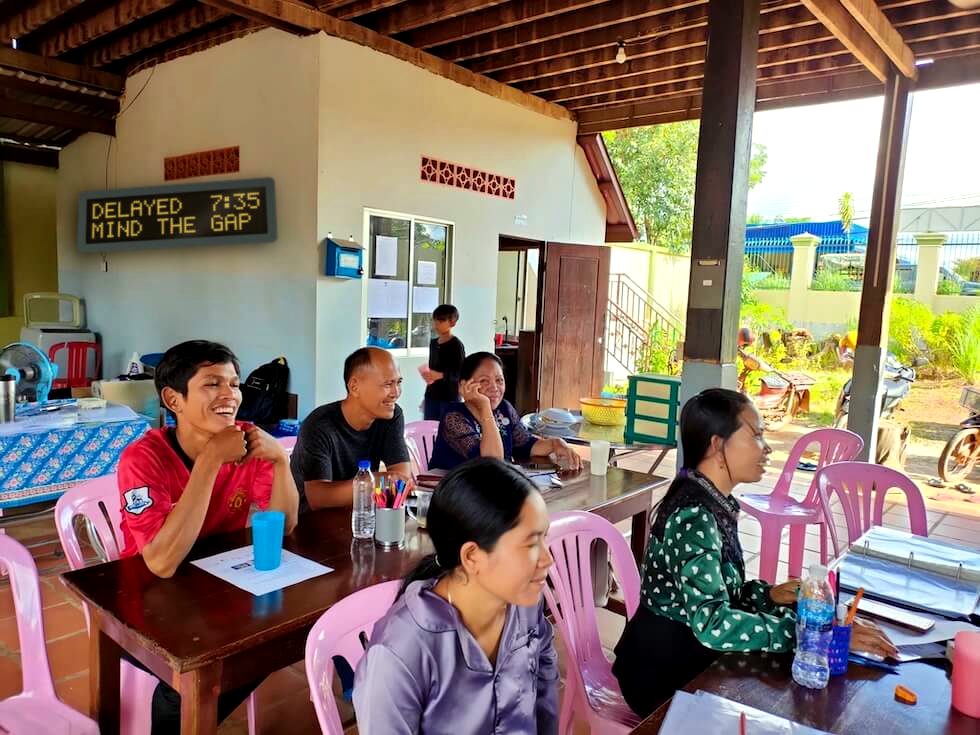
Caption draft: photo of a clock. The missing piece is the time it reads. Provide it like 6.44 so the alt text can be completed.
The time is 7.35
